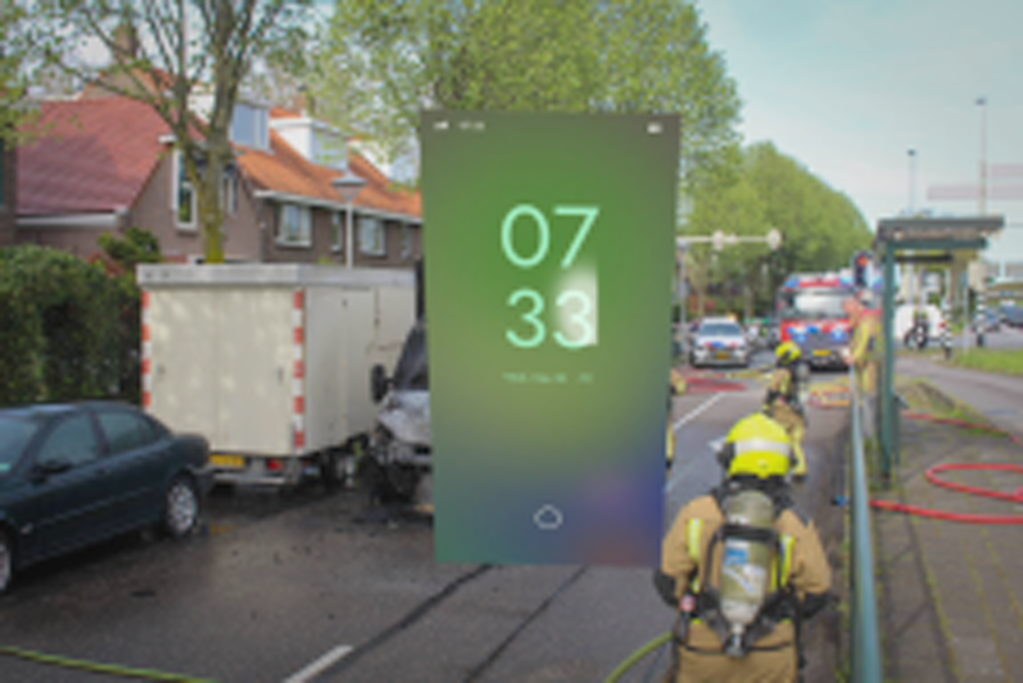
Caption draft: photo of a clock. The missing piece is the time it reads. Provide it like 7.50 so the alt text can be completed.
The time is 7.33
